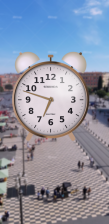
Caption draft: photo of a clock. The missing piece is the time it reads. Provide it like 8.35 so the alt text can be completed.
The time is 6.48
